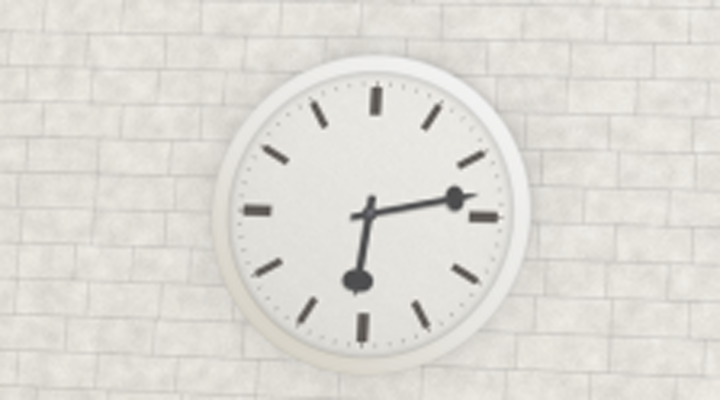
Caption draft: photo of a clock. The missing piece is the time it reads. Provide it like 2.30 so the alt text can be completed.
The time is 6.13
